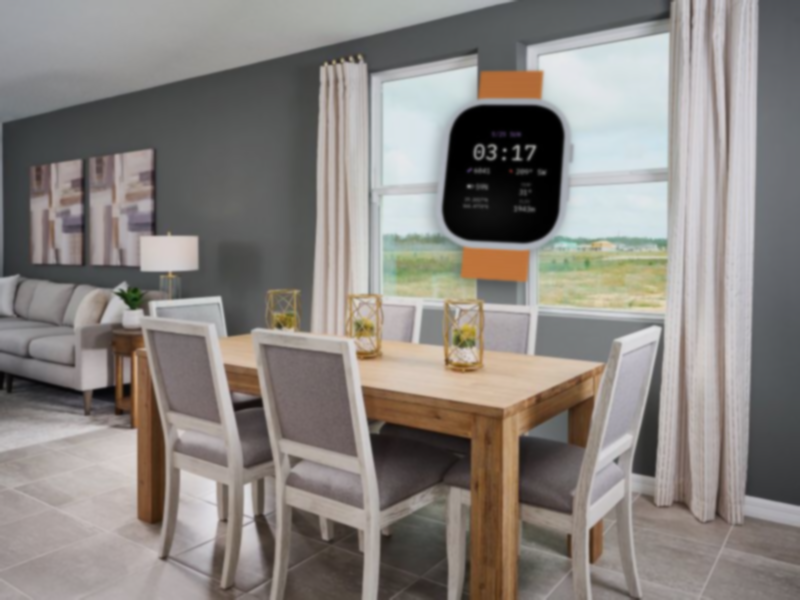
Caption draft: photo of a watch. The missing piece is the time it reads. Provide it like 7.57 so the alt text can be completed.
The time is 3.17
